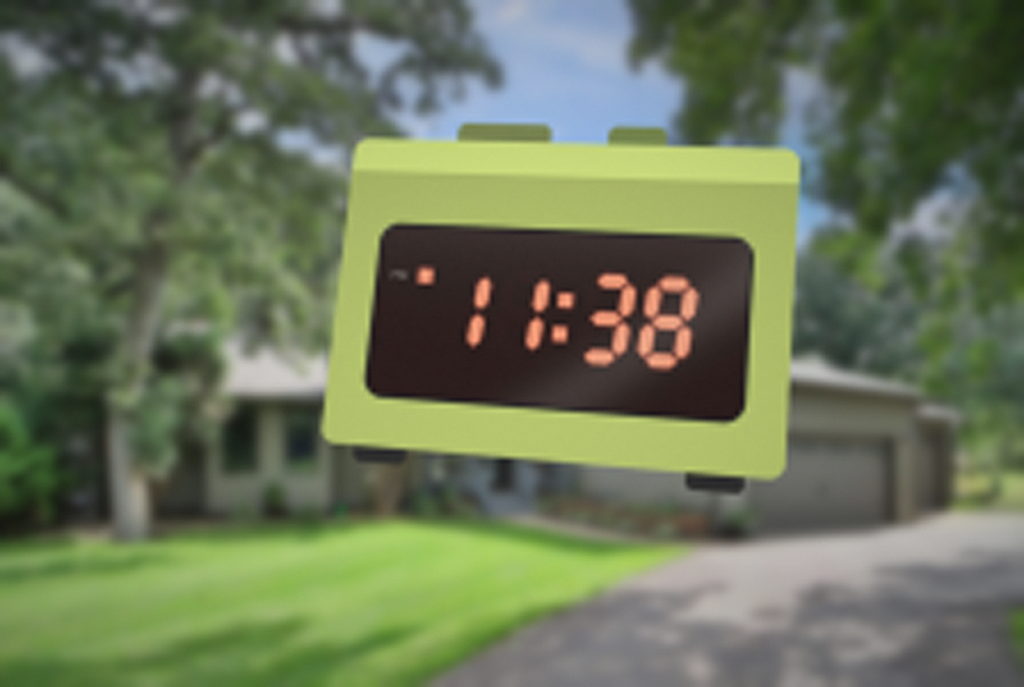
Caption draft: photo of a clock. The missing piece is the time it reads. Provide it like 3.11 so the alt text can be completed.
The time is 11.38
